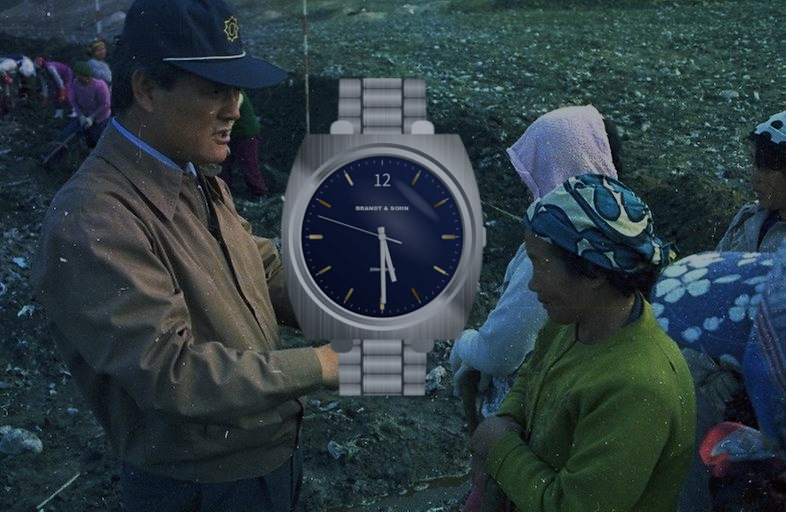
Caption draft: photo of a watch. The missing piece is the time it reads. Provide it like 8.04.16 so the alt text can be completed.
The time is 5.29.48
